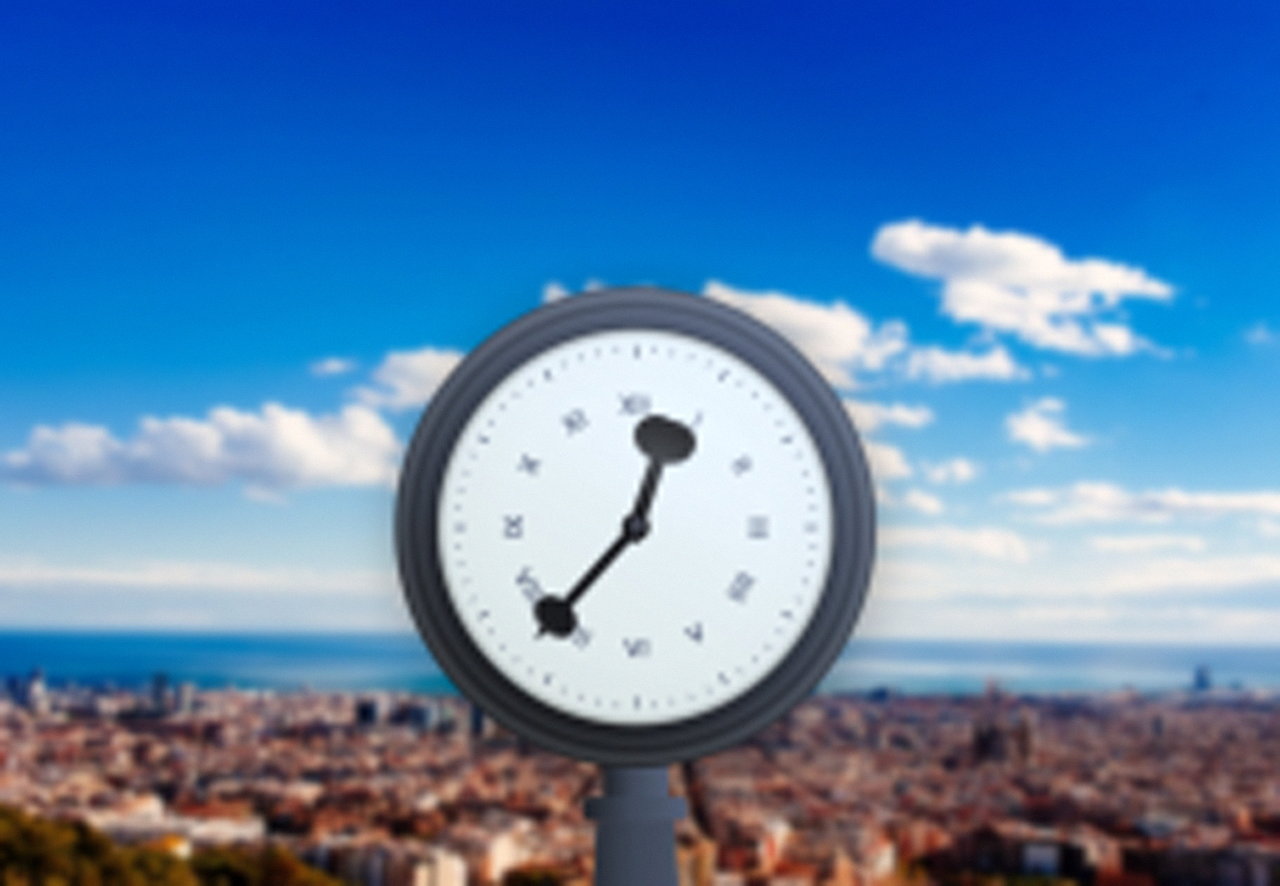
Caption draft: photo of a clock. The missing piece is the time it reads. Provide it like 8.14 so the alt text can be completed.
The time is 12.37
